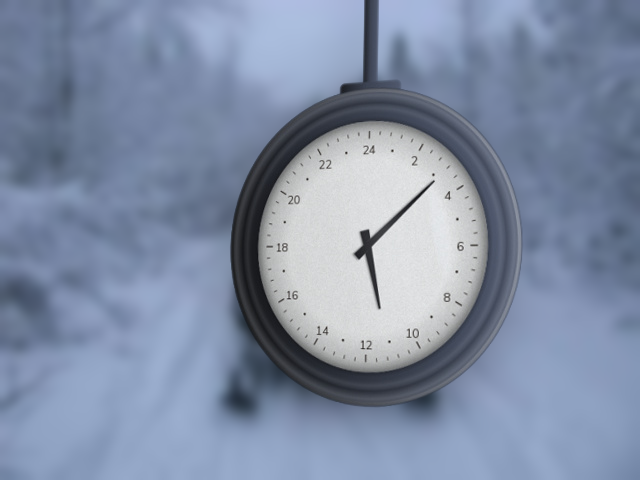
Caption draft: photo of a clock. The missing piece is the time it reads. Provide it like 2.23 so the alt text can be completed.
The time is 11.08
